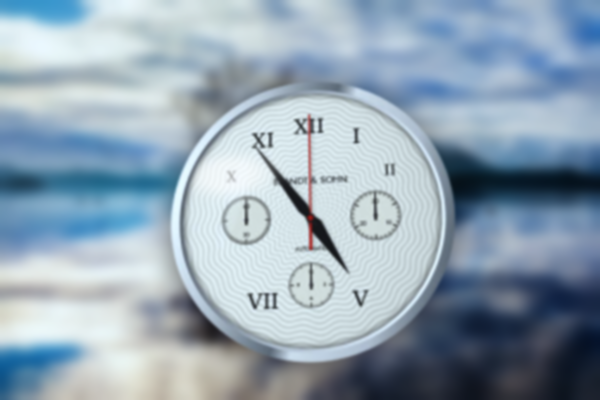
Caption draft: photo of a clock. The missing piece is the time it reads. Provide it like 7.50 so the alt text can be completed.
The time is 4.54
